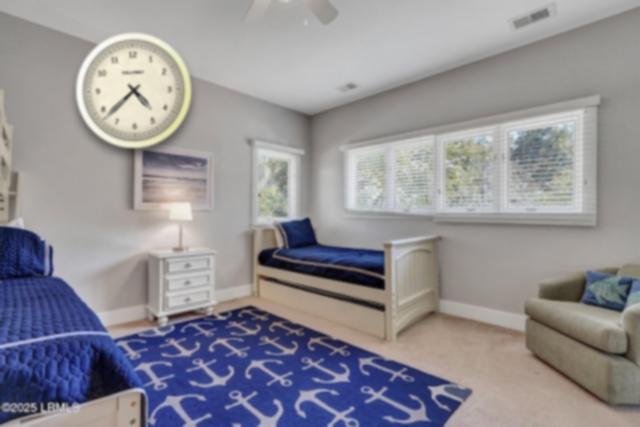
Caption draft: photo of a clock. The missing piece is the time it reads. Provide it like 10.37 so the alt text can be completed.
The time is 4.38
